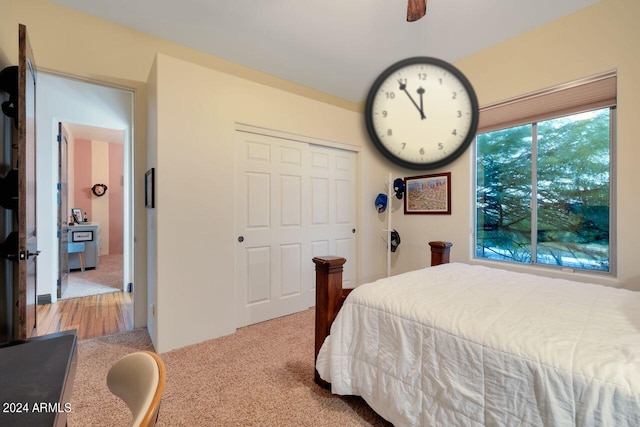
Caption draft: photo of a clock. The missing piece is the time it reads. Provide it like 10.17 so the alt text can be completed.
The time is 11.54
